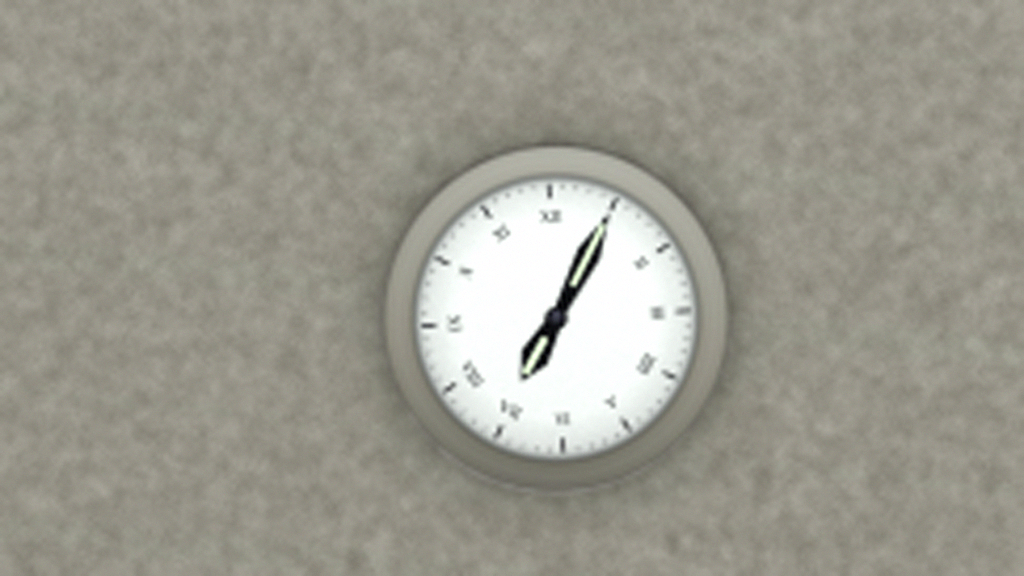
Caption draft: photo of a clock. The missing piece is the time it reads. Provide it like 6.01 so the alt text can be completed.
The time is 7.05
